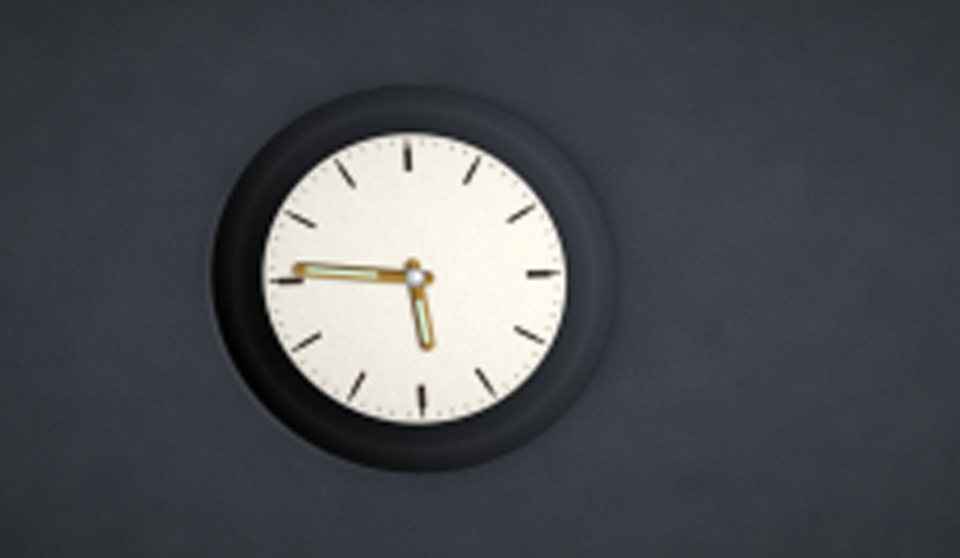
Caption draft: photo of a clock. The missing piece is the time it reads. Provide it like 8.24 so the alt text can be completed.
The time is 5.46
